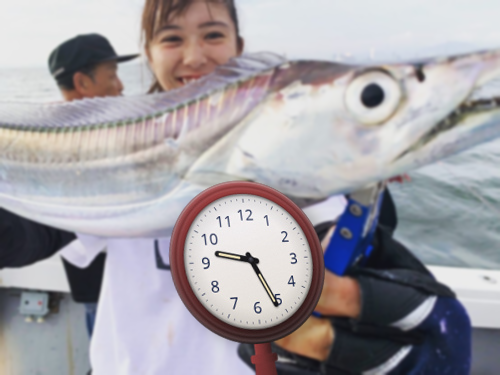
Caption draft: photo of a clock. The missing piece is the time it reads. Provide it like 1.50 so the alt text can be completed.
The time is 9.26
